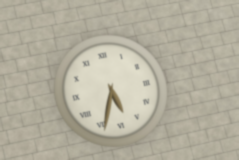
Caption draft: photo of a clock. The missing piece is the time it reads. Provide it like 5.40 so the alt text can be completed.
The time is 5.34
